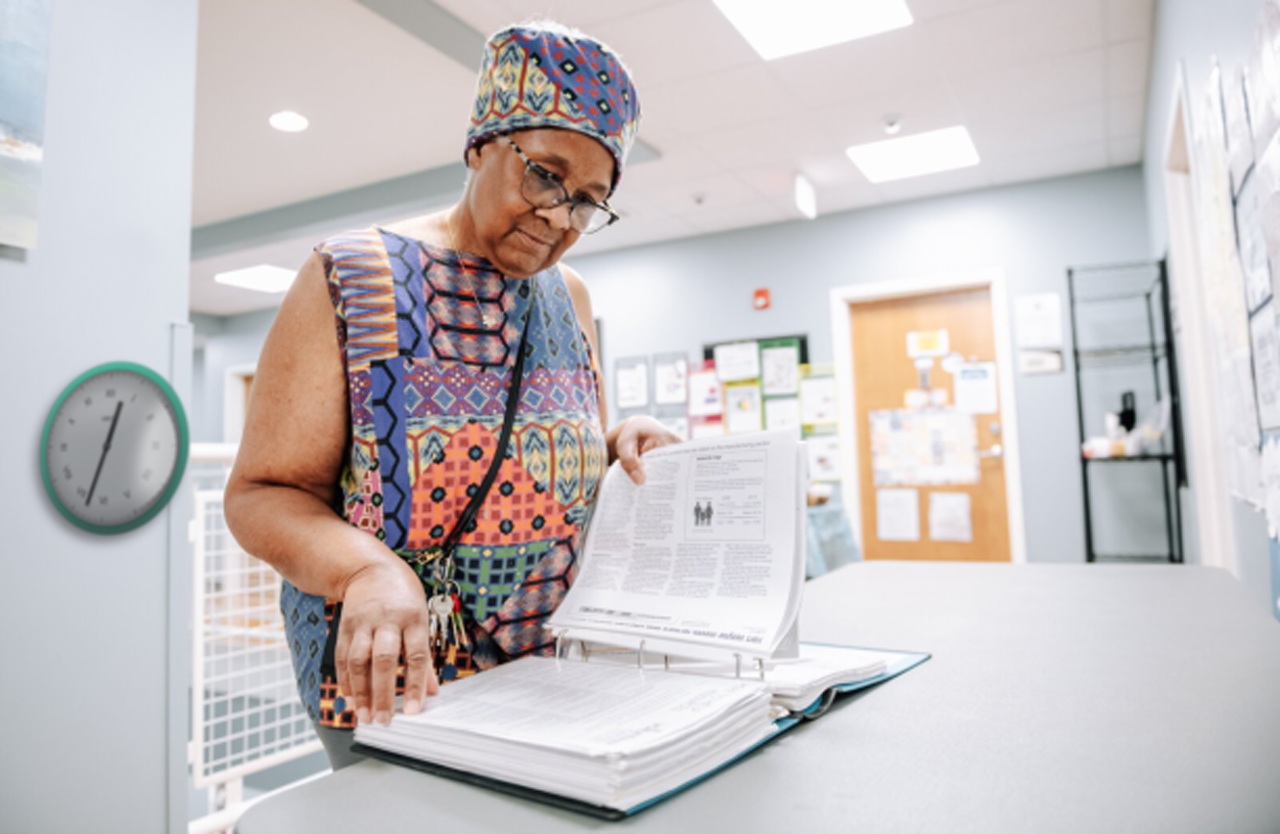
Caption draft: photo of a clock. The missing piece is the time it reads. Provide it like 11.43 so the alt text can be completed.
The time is 12.33
